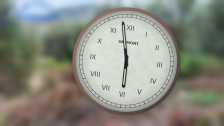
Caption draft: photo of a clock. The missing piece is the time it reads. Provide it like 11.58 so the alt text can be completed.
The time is 5.58
